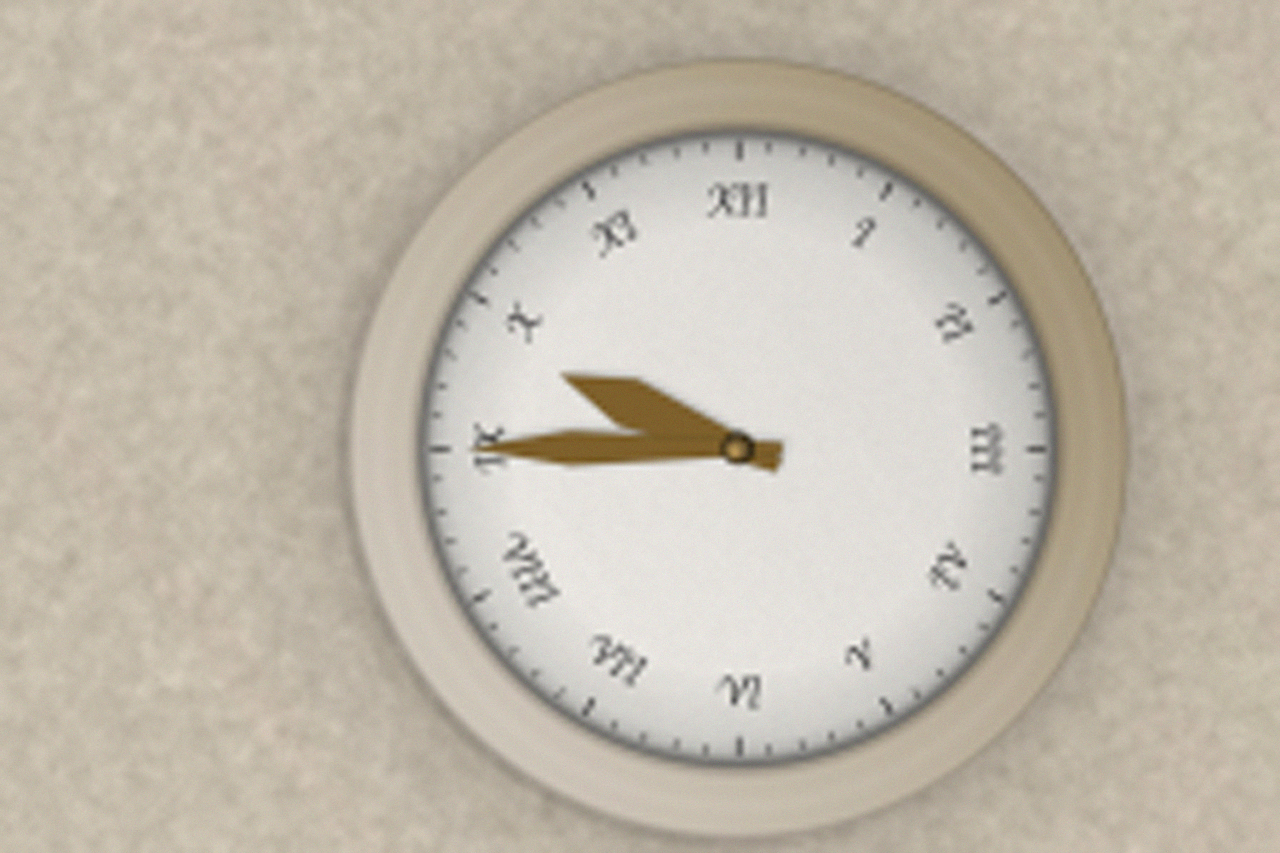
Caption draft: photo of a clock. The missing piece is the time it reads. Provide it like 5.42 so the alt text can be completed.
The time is 9.45
